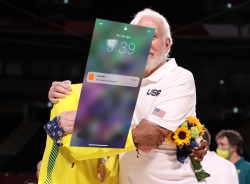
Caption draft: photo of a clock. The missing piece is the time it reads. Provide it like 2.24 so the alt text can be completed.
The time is 5.39
